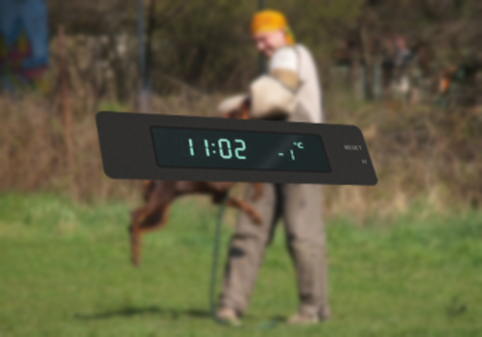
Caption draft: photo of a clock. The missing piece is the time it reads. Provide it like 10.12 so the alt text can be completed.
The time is 11.02
